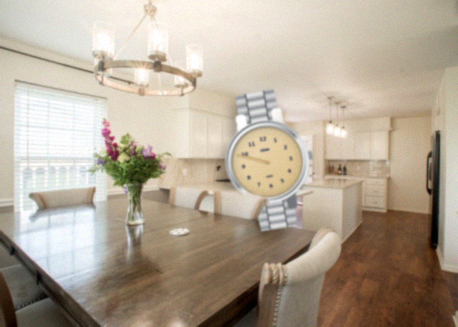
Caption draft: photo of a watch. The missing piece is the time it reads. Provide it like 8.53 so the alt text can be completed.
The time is 9.49
